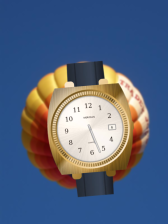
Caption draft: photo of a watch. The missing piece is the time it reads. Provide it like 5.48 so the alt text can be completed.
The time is 5.27
